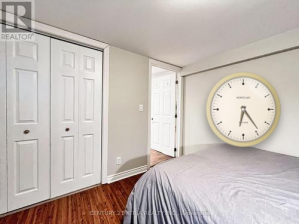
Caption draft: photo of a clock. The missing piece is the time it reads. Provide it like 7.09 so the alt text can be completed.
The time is 6.24
